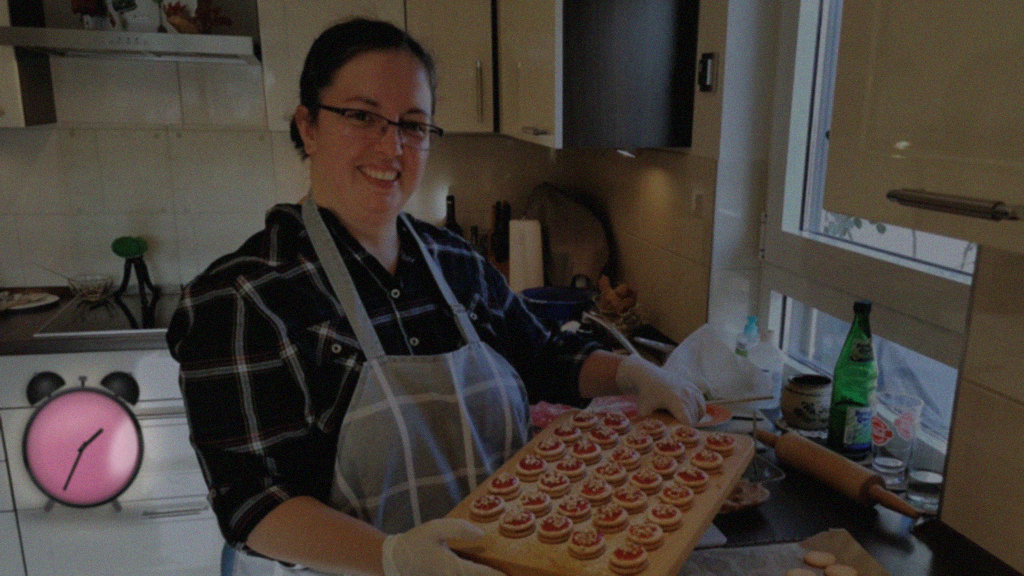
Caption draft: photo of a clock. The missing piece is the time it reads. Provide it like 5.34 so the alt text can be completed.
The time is 1.34
